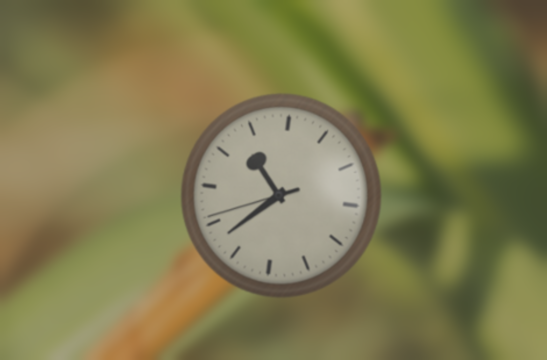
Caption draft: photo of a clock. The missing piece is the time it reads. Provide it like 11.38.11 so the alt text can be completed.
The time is 10.37.41
